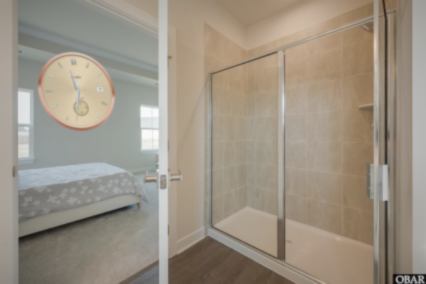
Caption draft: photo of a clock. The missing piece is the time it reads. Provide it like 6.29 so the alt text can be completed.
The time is 11.32
